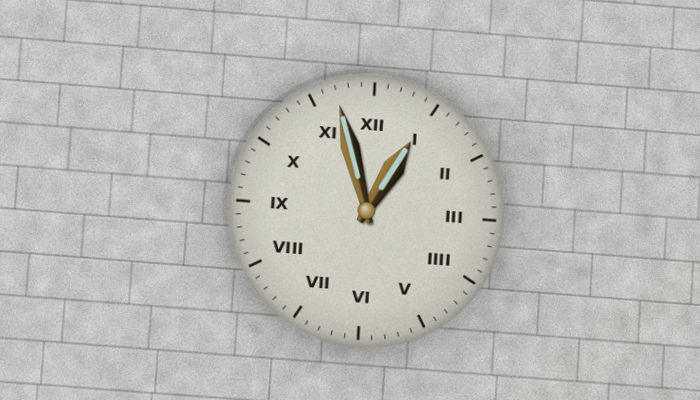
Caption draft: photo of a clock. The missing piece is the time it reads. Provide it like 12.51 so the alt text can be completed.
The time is 12.57
